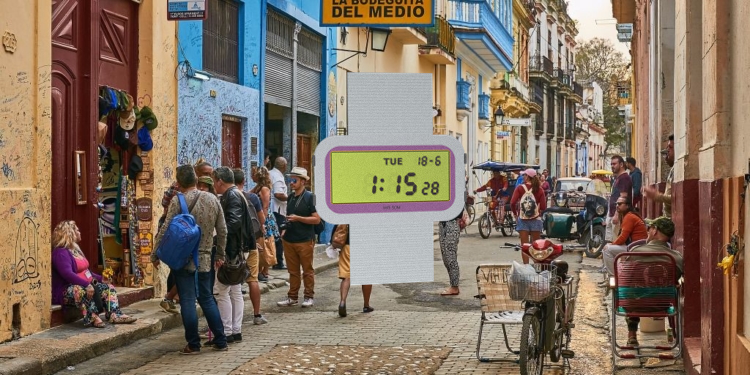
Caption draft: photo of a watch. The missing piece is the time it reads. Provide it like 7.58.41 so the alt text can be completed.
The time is 1.15.28
